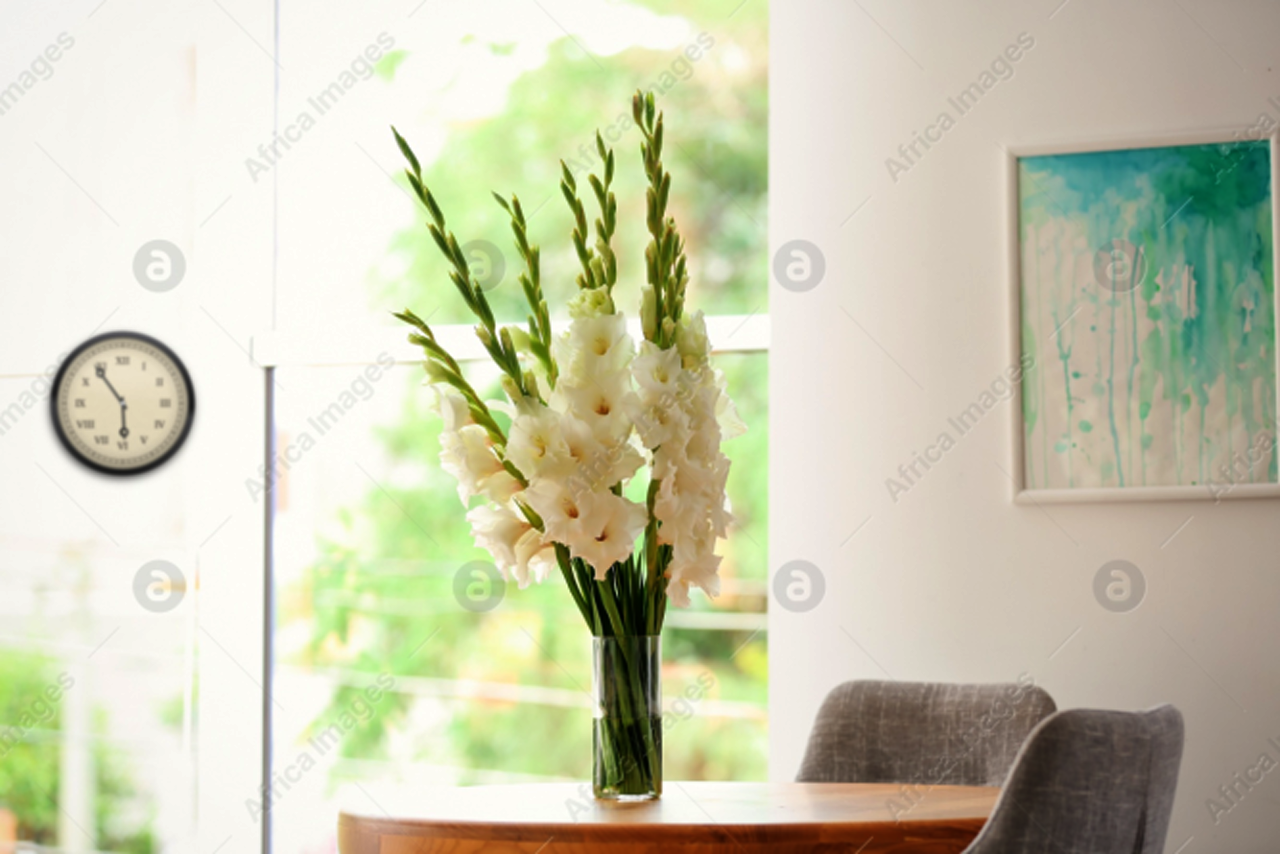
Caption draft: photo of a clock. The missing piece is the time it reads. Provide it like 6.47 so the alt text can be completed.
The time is 5.54
